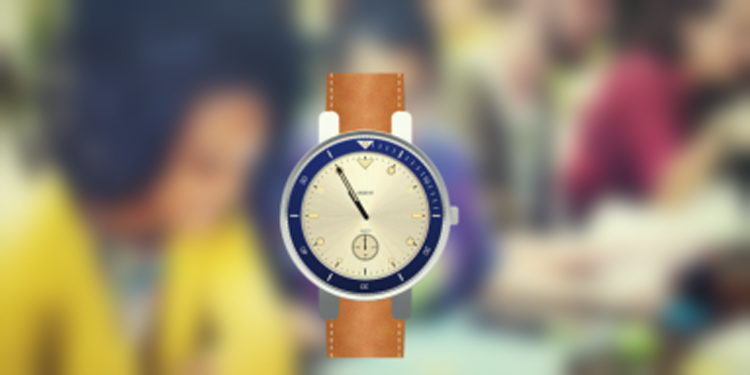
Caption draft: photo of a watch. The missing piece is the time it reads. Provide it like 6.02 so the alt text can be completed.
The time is 10.55
